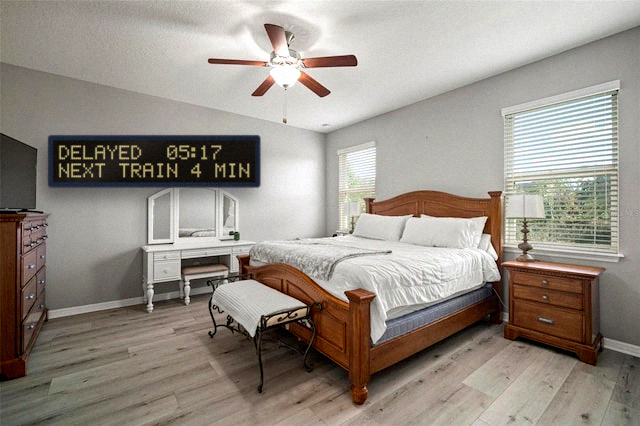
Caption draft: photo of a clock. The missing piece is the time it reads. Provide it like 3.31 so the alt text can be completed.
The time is 5.17
